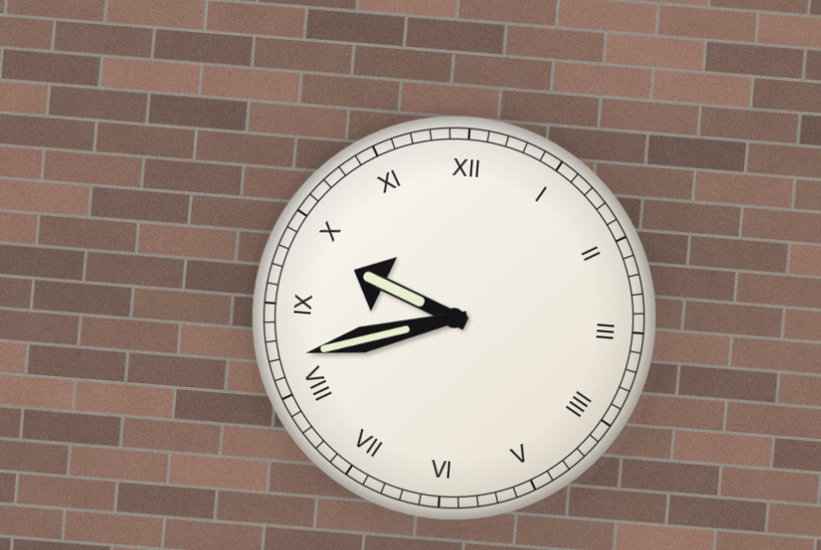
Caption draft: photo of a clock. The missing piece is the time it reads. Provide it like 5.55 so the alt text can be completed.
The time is 9.42
